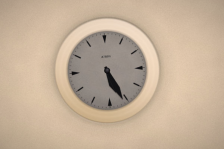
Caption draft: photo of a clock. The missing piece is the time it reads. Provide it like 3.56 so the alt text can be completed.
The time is 5.26
